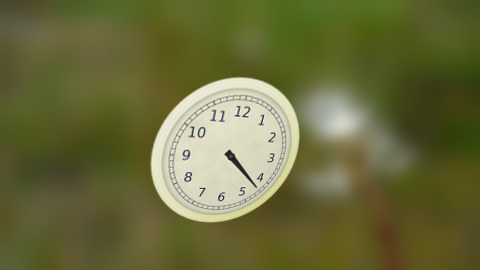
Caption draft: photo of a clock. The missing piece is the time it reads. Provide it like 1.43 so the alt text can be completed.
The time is 4.22
